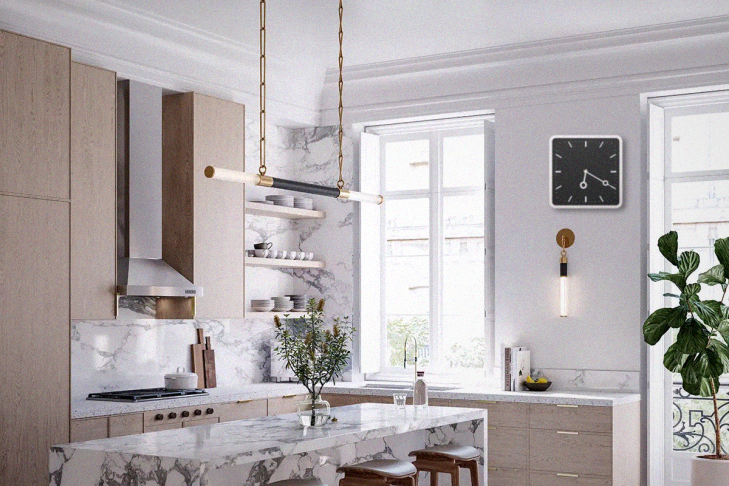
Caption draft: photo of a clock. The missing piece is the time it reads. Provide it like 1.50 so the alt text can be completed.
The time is 6.20
